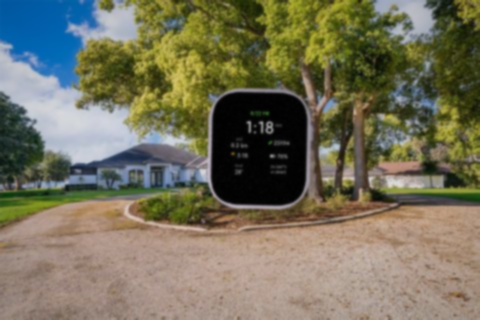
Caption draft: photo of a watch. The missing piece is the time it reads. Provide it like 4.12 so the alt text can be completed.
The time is 1.18
